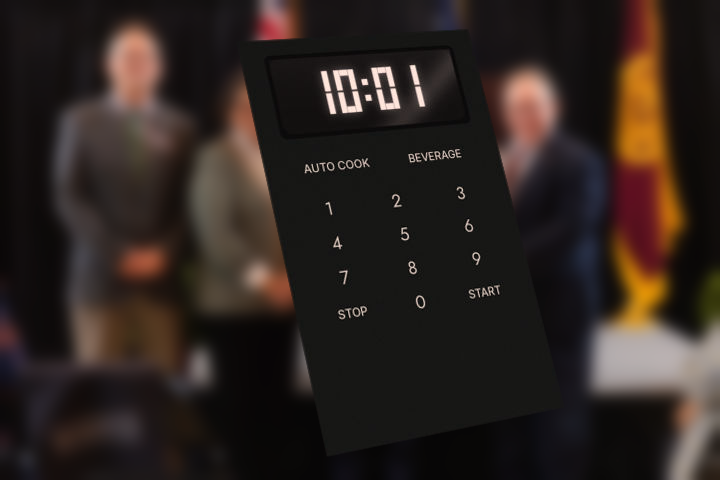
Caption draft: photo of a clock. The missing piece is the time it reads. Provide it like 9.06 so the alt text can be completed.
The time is 10.01
